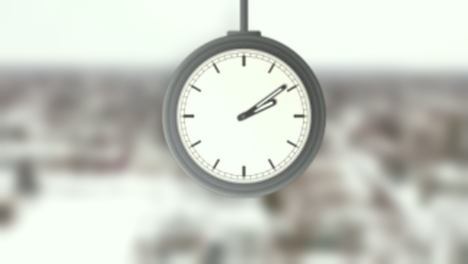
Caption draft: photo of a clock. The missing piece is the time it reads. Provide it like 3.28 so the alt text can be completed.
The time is 2.09
